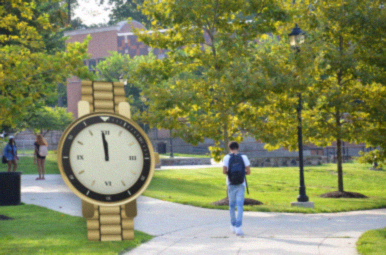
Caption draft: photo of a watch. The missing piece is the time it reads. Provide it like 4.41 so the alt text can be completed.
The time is 11.59
